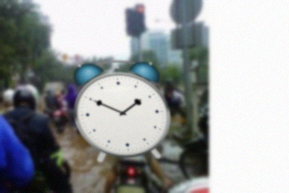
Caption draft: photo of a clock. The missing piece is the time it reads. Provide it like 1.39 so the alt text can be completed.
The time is 1.50
